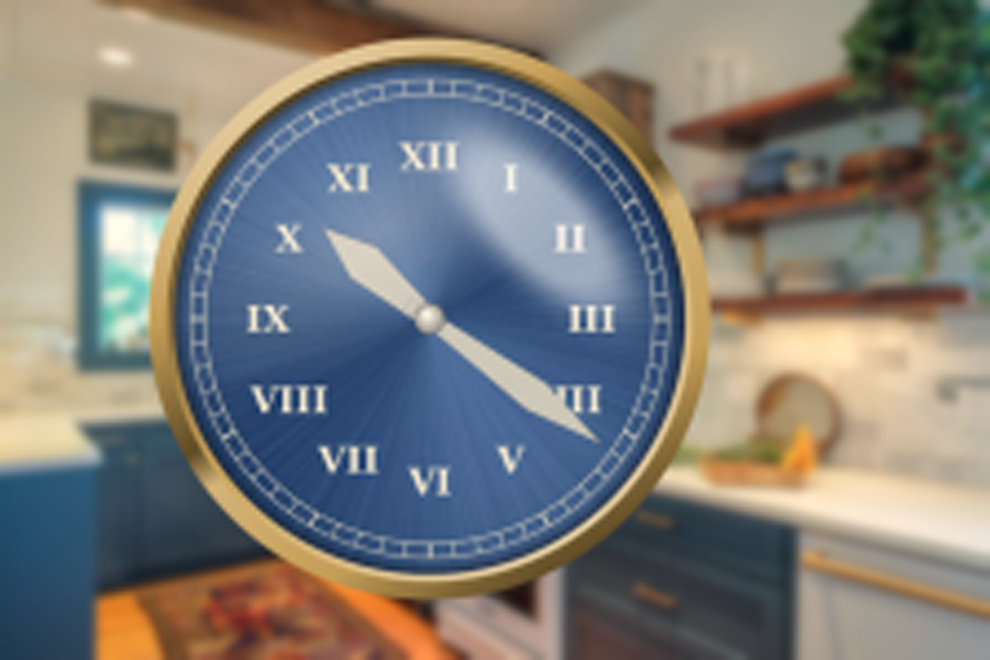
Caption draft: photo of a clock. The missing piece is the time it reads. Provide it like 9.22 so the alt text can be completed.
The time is 10.21
